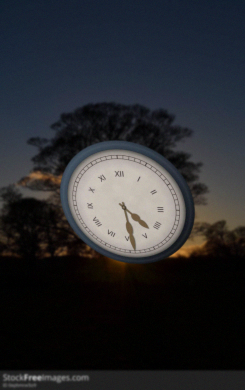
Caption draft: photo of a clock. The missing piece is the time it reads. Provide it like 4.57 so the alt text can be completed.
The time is 4.29
